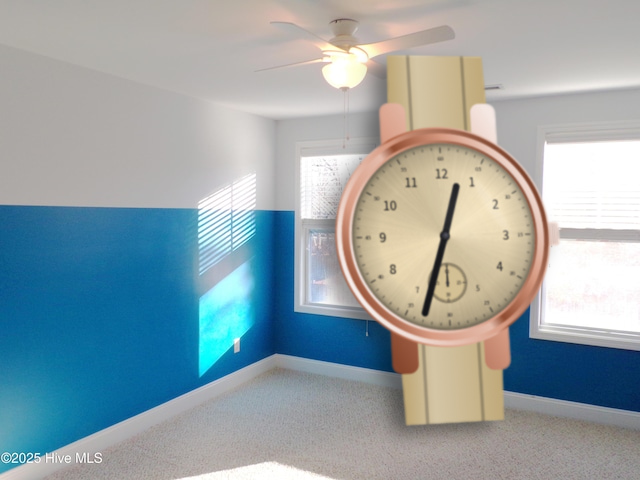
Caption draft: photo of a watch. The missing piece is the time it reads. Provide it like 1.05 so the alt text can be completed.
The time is 12.33
